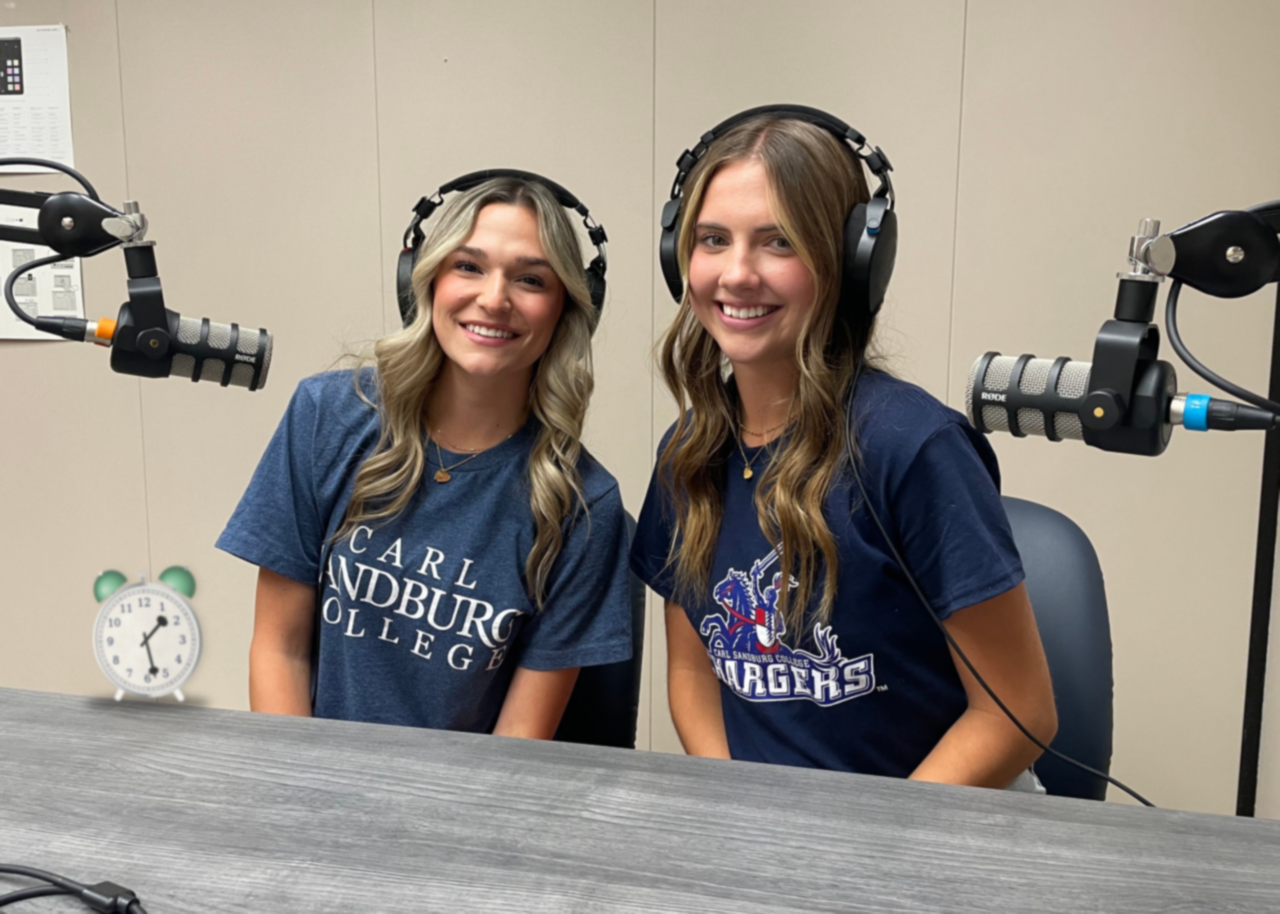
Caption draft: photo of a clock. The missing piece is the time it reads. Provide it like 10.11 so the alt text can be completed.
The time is 1.28
